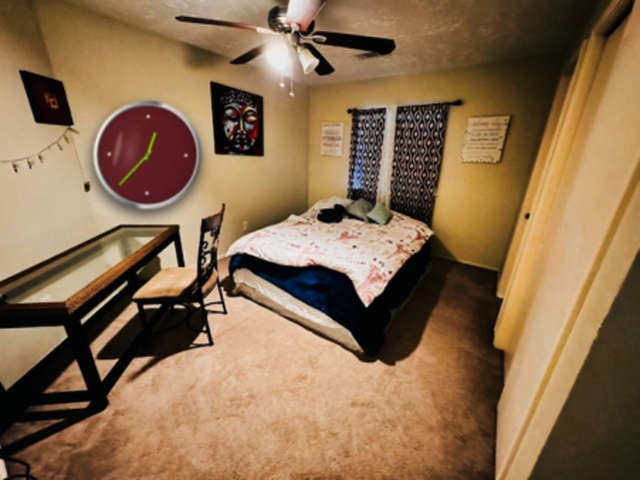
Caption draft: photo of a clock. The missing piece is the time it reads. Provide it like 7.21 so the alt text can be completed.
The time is 12.37
